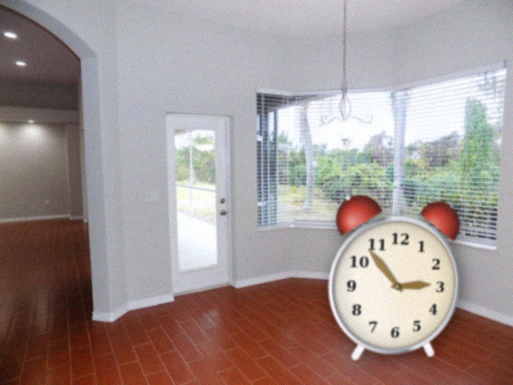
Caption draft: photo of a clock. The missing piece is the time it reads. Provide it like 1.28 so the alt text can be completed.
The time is 2.53
